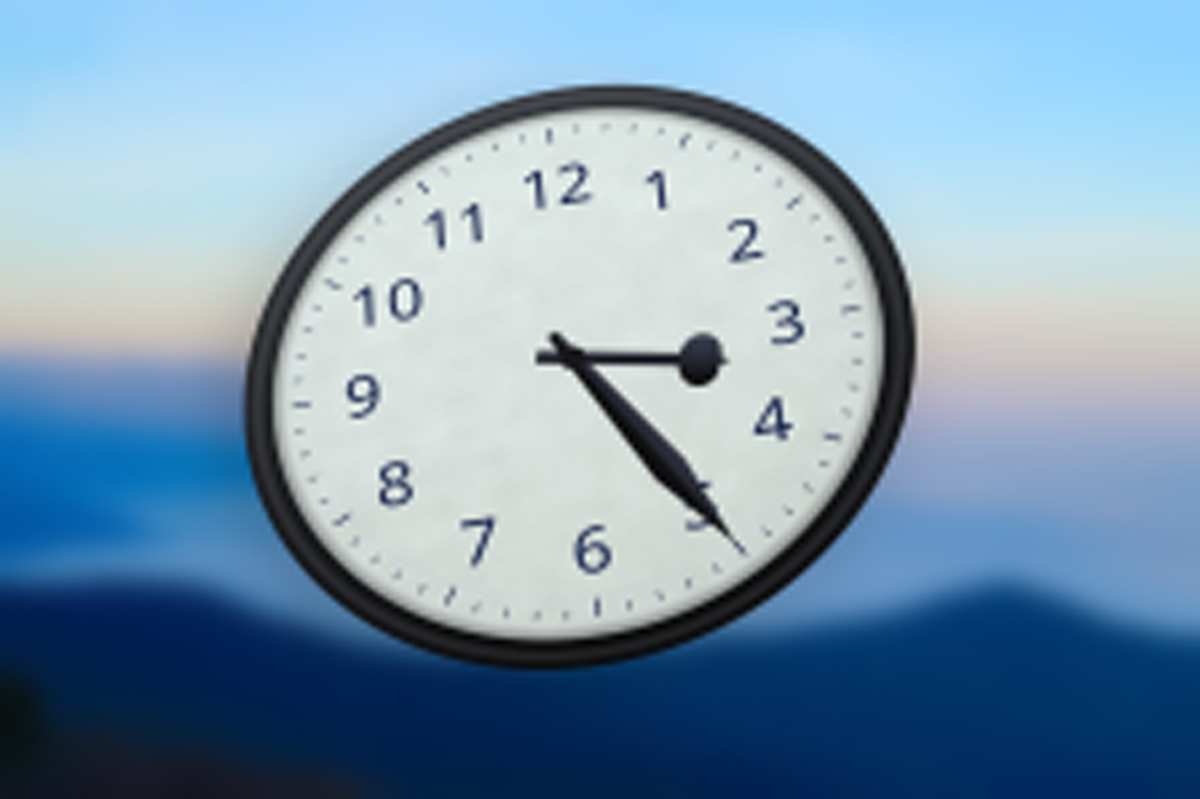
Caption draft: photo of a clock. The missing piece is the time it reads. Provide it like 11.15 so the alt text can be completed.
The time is 3.25
